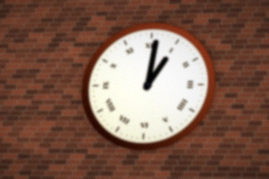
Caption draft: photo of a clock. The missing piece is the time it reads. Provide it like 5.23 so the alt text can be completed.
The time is 1.01
